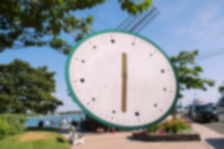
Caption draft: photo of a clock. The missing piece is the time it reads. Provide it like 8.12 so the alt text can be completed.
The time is 12.33
